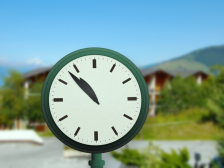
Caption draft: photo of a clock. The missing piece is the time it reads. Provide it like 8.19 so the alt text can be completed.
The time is 10.53
